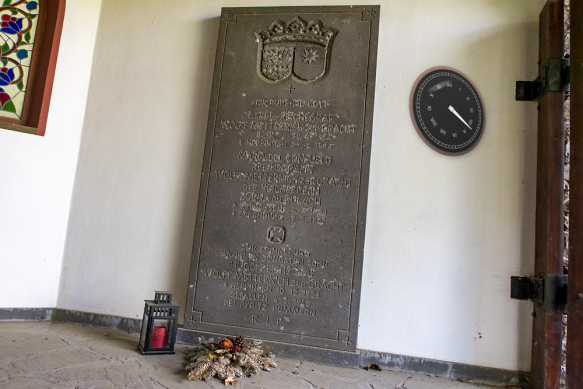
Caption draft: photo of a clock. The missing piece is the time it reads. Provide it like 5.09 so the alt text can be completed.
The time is 4.22
